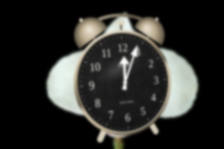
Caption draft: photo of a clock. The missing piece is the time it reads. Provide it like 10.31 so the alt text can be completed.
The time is 12.04
